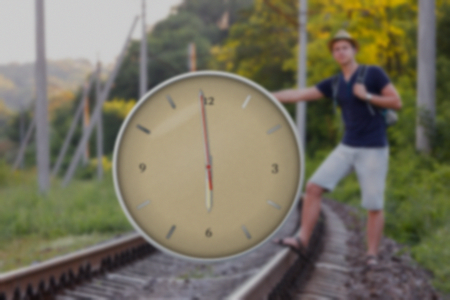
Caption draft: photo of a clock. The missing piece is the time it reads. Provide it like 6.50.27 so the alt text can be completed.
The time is 5.58.59
